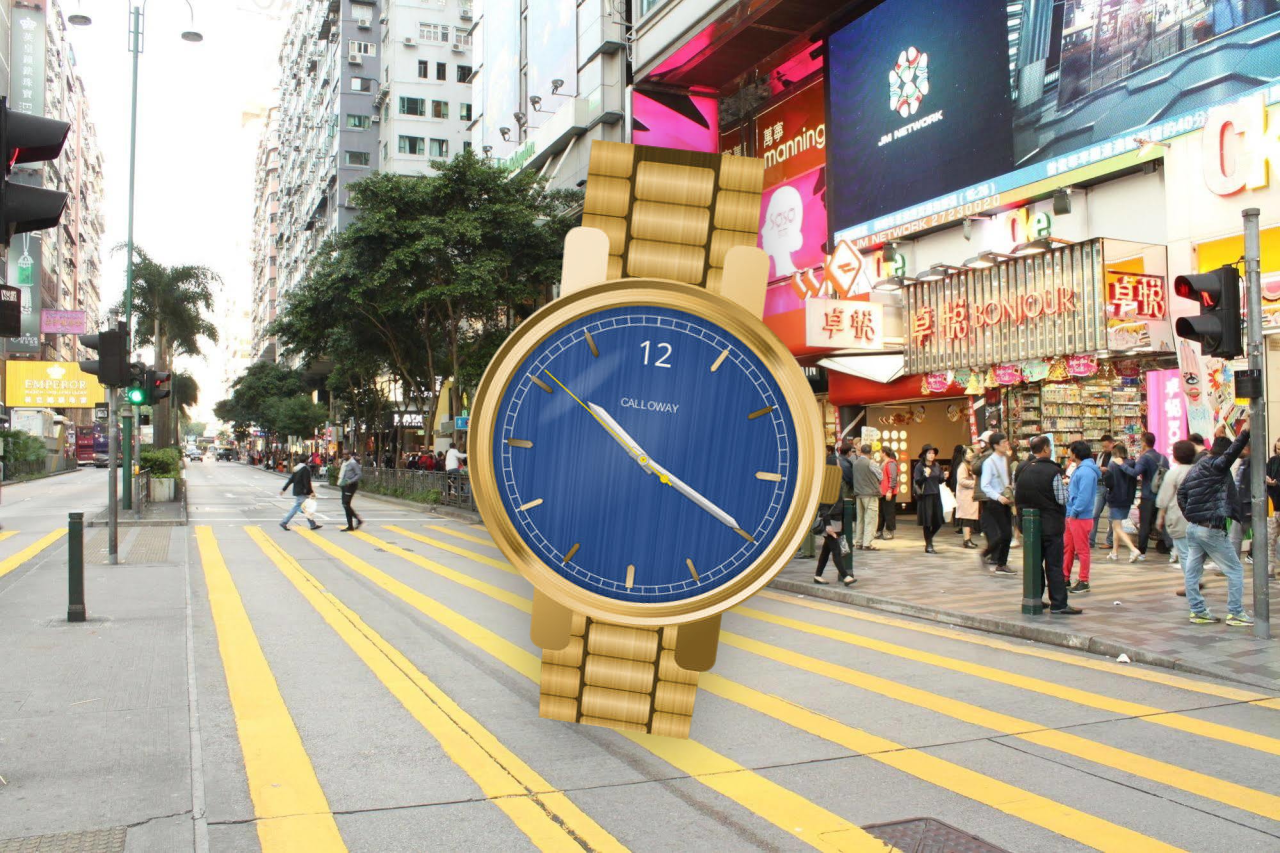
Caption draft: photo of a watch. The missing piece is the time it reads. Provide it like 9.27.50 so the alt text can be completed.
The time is 10.19.51
